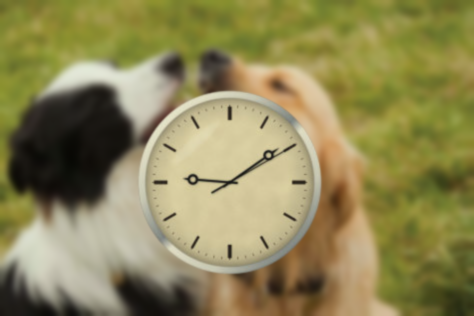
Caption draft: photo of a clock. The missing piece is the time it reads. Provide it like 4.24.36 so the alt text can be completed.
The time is 9.09.10
